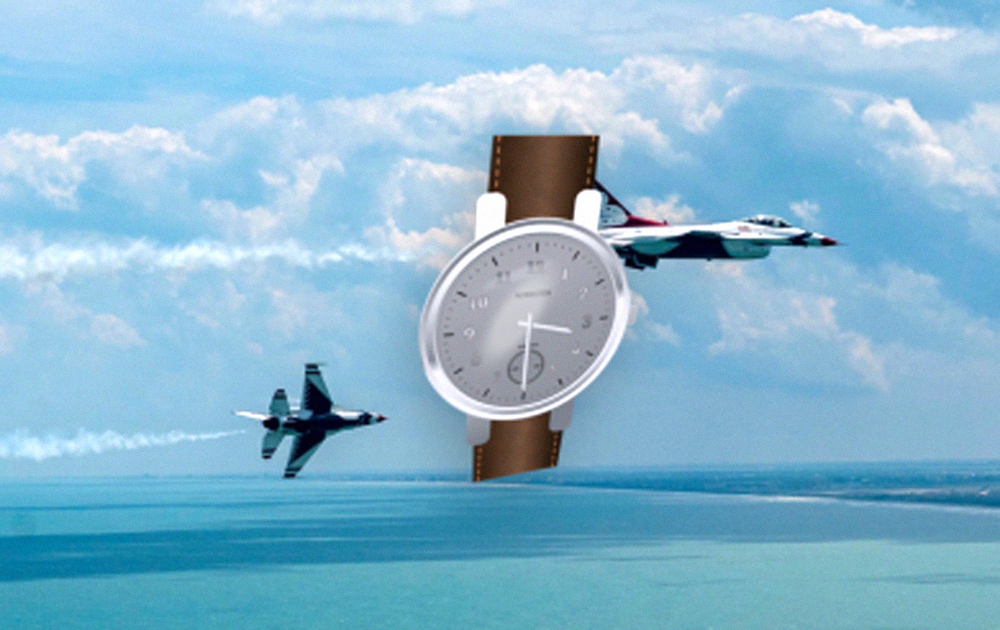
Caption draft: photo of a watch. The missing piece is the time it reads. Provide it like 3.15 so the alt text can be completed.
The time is 3.30
